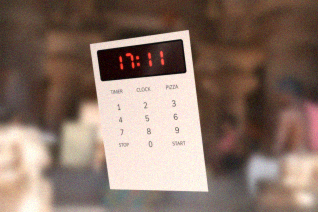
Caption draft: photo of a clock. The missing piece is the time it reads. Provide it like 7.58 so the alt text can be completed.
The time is 17.11
